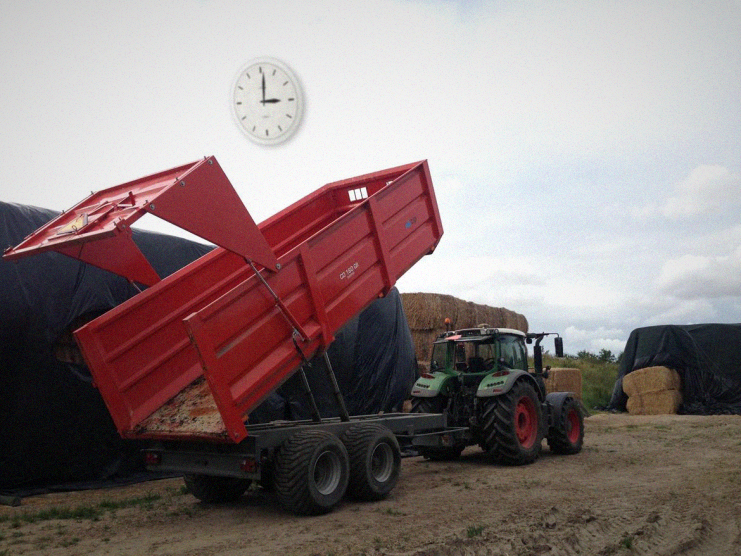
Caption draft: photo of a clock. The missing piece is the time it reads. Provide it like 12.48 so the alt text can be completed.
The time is 3.01
